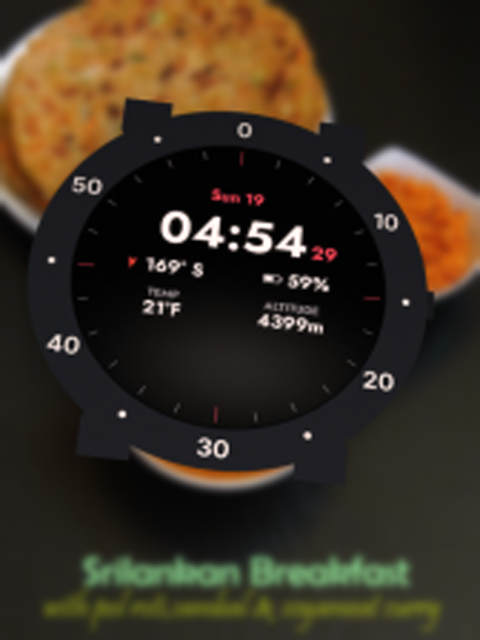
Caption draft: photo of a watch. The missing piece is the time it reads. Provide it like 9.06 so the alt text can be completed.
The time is 4.54
